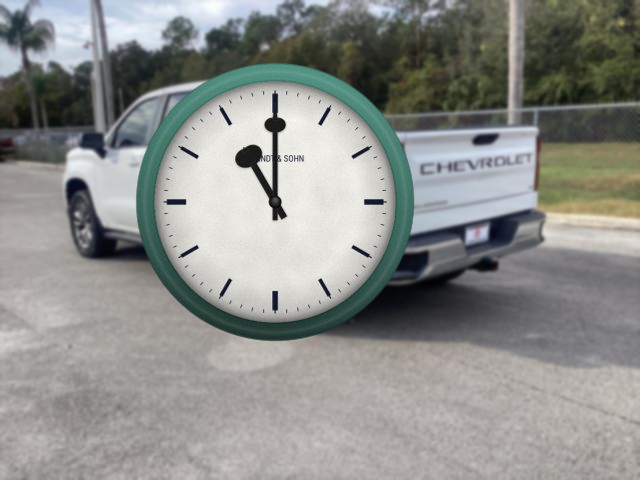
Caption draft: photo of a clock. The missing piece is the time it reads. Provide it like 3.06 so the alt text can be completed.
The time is 11.00
